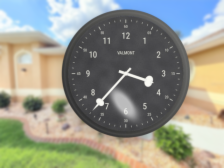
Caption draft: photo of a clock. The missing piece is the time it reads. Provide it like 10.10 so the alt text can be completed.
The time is 3.37
